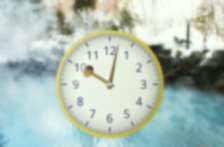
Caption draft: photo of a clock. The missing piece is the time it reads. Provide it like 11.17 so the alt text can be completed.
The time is 10.02
